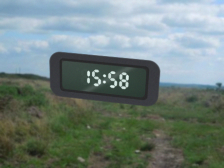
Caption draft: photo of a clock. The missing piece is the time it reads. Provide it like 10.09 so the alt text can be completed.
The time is 15.58
